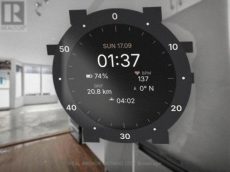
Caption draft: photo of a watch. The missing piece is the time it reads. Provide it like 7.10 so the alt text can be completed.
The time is 1.37
